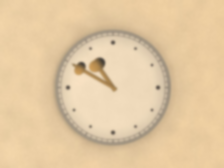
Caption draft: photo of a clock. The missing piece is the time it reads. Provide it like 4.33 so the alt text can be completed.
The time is 10.50
